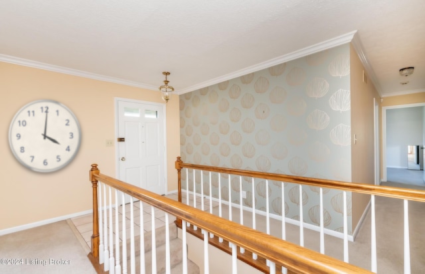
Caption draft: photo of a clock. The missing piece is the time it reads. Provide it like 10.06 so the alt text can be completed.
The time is 4.01
